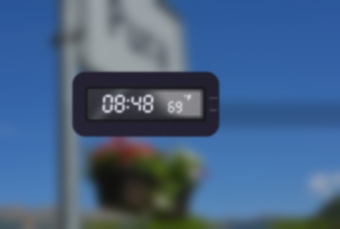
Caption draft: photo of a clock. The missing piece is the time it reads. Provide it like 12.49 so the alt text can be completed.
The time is 8.48
